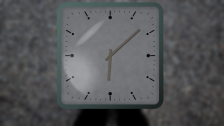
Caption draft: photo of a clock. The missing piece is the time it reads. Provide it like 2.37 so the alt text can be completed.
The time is 6.08
